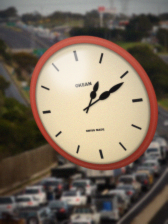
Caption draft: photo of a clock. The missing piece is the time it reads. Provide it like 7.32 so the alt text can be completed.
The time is 1.11
